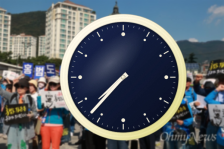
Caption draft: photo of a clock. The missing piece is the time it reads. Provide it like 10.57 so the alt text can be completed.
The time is 7.37
